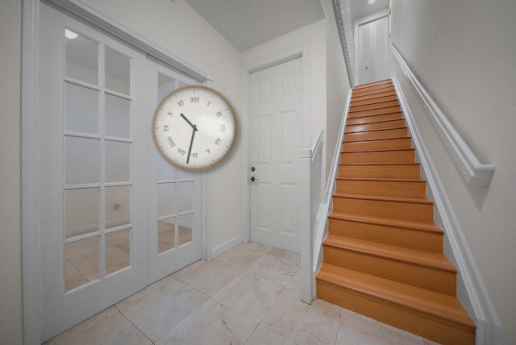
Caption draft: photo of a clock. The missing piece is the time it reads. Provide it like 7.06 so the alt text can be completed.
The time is 10.32
